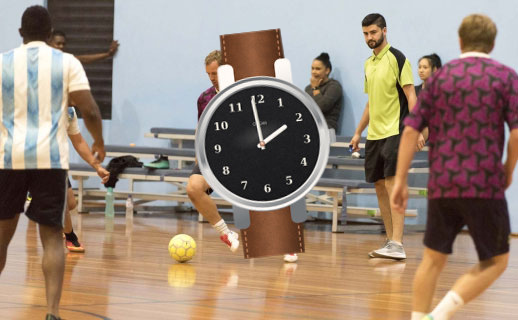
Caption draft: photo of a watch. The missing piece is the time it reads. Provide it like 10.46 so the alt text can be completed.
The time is 1.59
